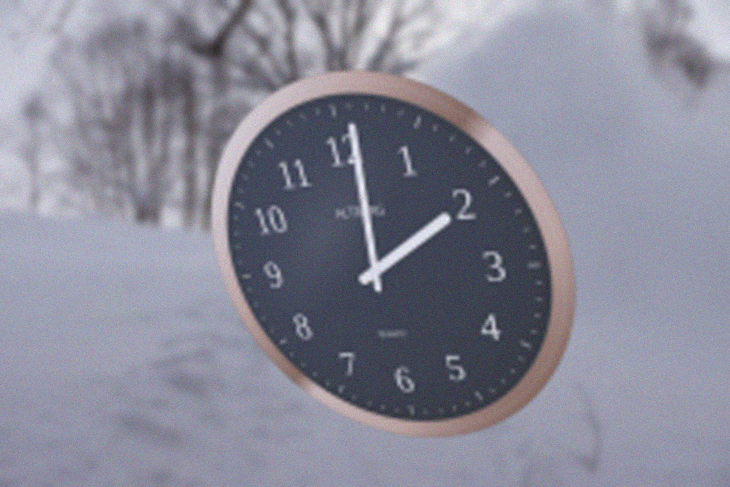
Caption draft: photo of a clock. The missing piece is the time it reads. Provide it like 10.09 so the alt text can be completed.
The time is 2.01
